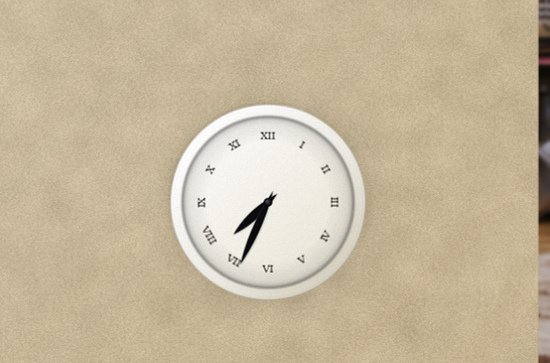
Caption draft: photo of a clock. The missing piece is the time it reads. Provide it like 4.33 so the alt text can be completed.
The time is 7.34
